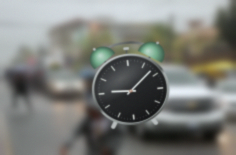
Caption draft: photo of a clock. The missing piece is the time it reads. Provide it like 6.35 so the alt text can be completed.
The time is 9.08
